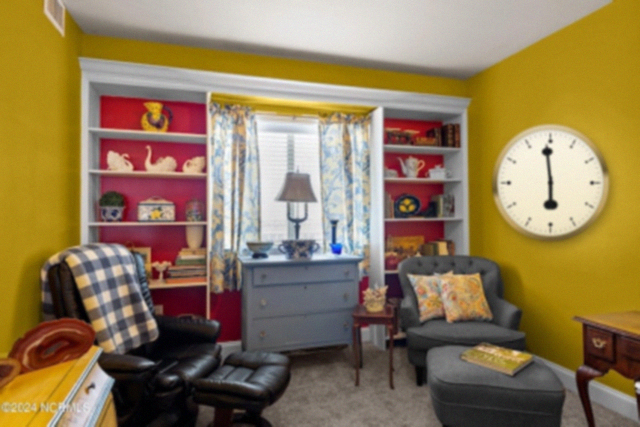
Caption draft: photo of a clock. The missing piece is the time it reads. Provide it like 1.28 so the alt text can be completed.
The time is 5.59
